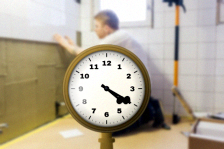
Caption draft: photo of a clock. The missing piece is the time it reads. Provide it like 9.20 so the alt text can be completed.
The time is 4.20
